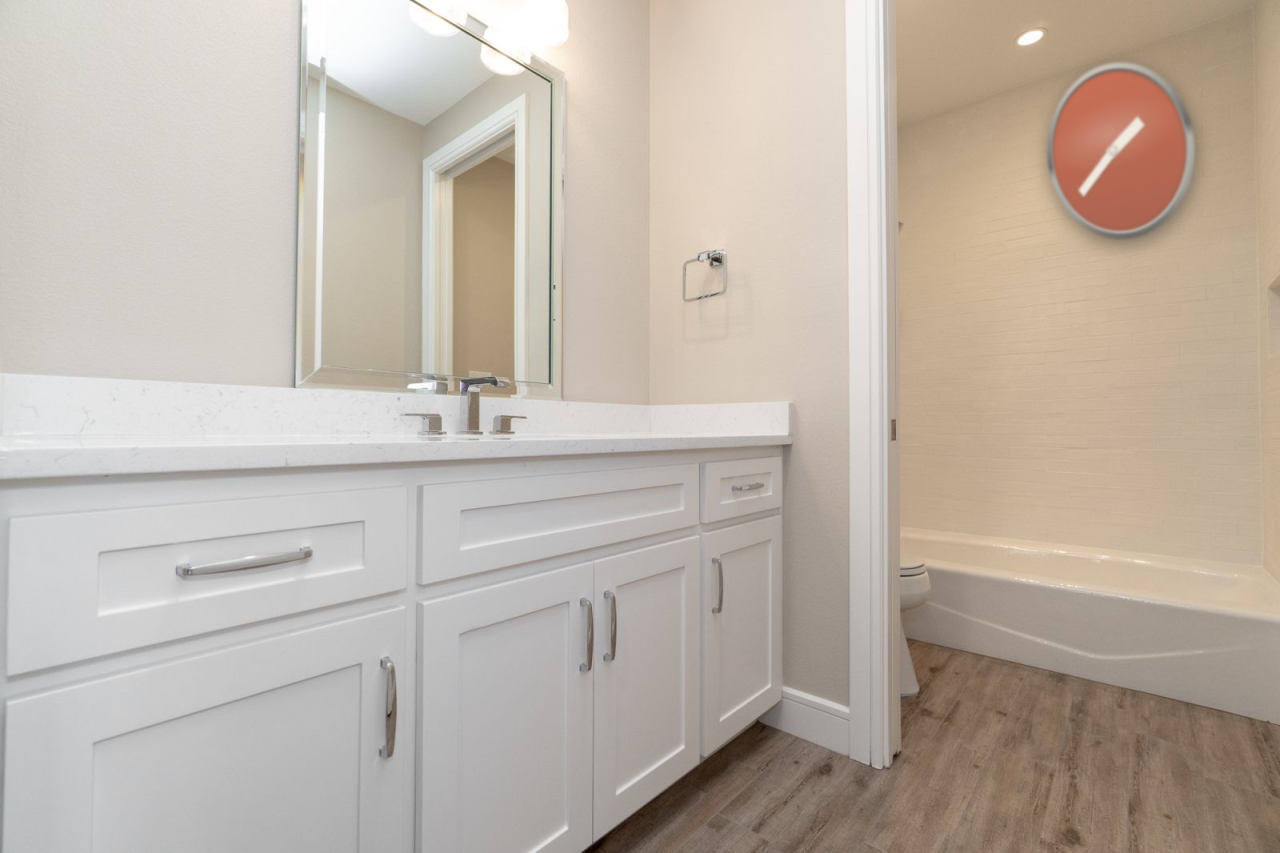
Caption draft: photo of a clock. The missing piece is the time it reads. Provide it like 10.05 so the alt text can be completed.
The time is 1.37
